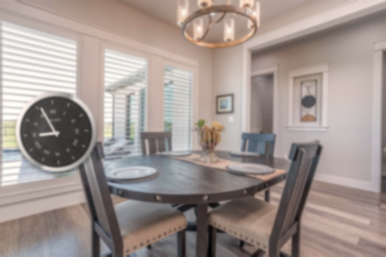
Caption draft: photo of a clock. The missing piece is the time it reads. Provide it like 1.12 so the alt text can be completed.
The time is 8.56
